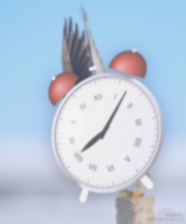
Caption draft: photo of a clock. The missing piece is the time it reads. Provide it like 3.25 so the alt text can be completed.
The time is 8.07
